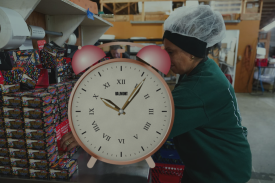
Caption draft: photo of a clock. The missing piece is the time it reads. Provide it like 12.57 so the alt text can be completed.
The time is 10.06
